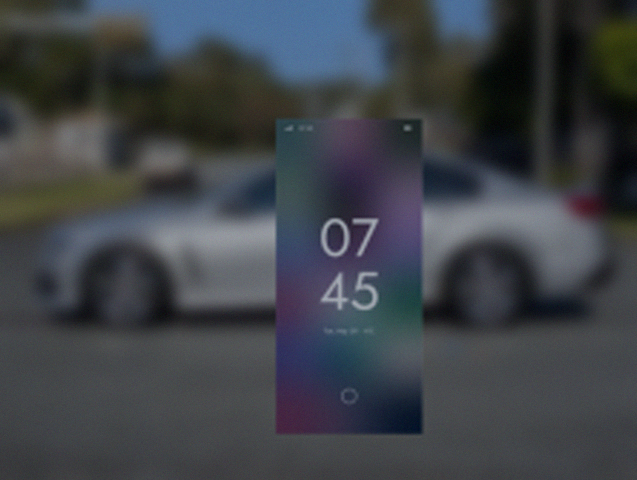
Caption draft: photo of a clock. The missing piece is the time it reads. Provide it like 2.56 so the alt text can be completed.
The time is 7.45
